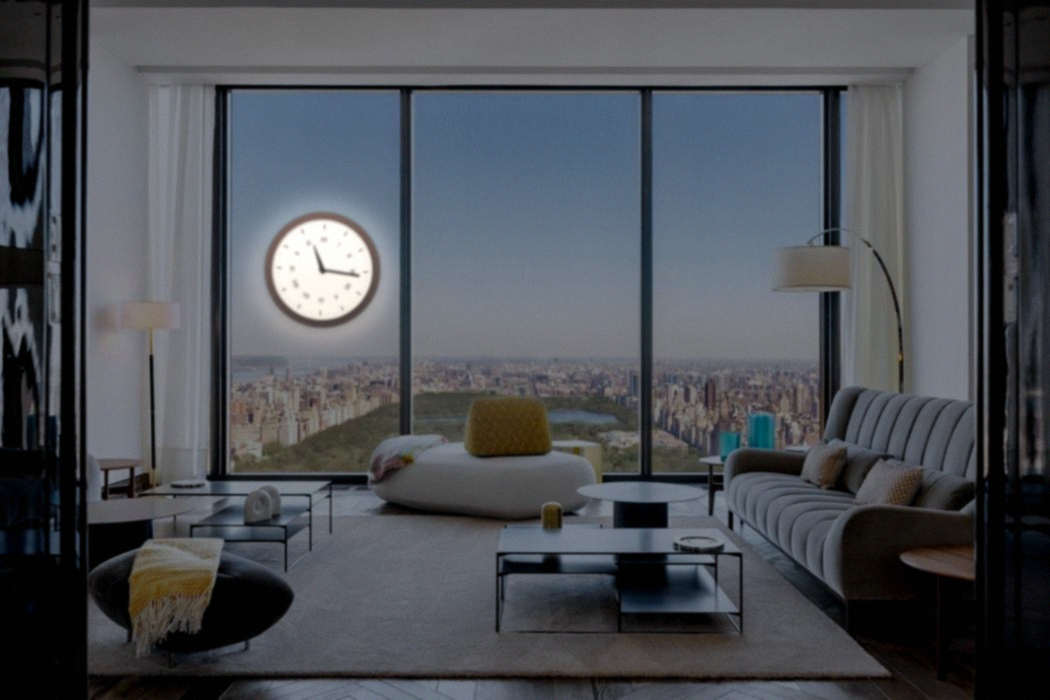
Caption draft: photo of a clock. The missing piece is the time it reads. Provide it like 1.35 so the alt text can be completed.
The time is 11.16
